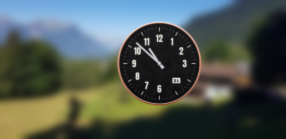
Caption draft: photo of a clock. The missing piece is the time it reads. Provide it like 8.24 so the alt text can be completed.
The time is 10.52
